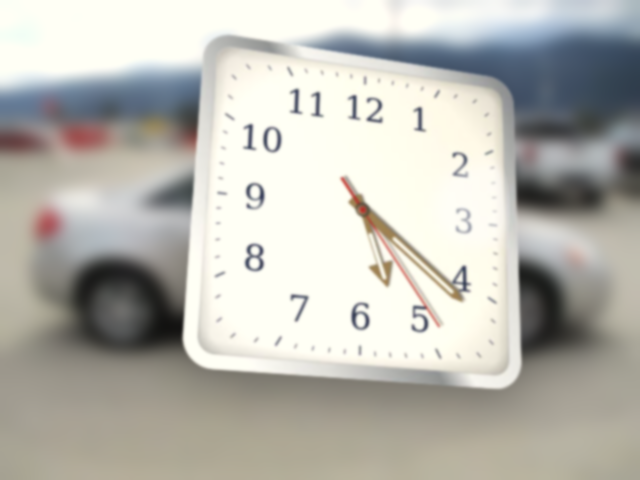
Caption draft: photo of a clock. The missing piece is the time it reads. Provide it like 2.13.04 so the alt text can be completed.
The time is 5.21.24
